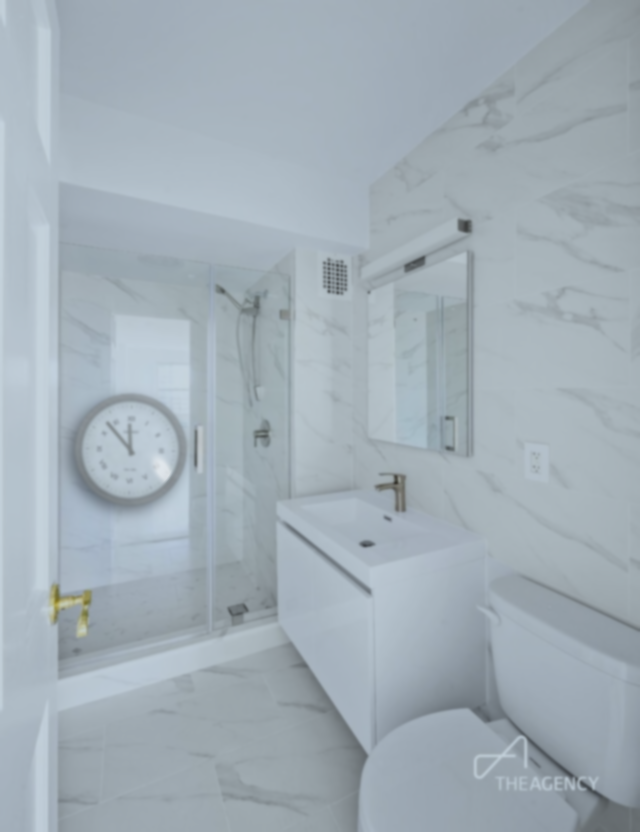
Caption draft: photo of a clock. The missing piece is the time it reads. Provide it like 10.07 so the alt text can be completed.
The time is 11.53
